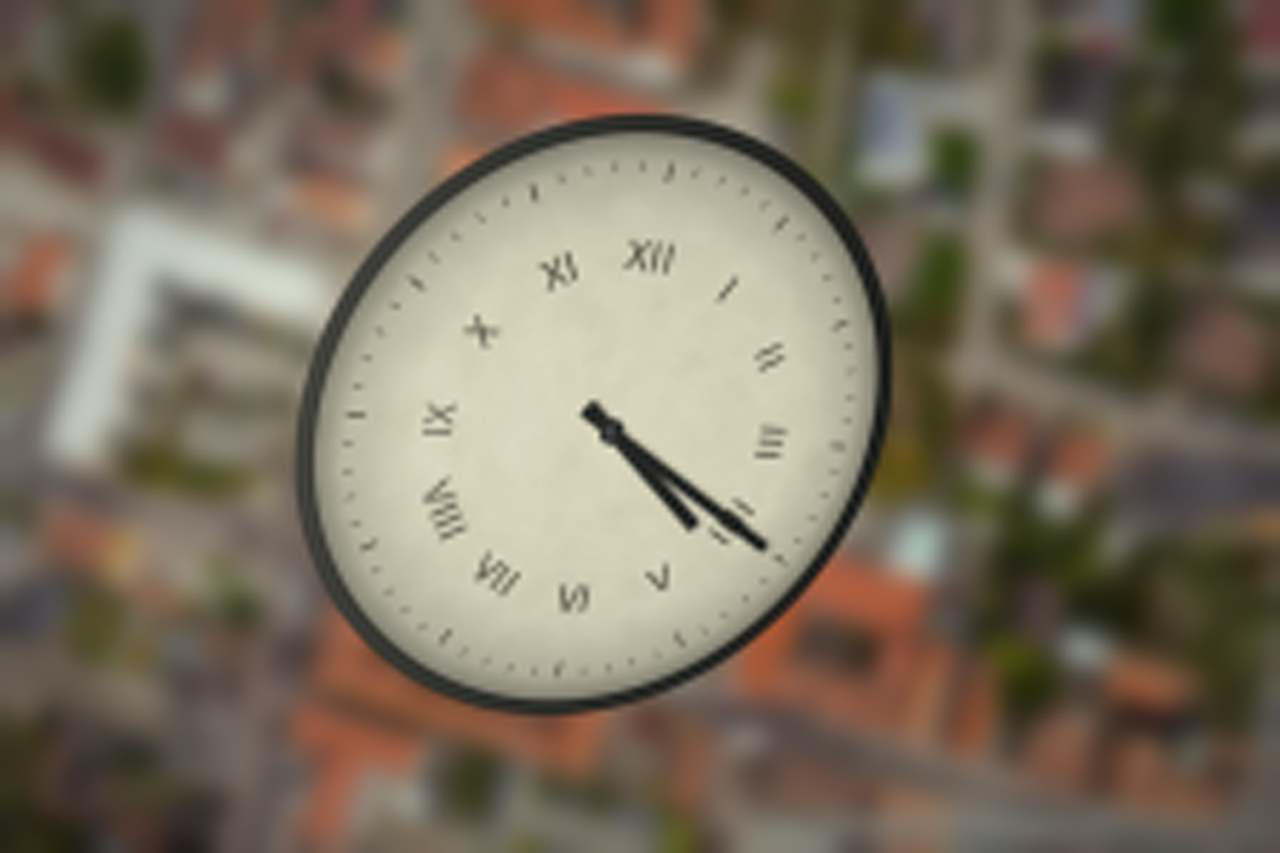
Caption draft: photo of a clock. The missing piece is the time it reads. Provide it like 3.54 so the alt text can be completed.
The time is 4.20
